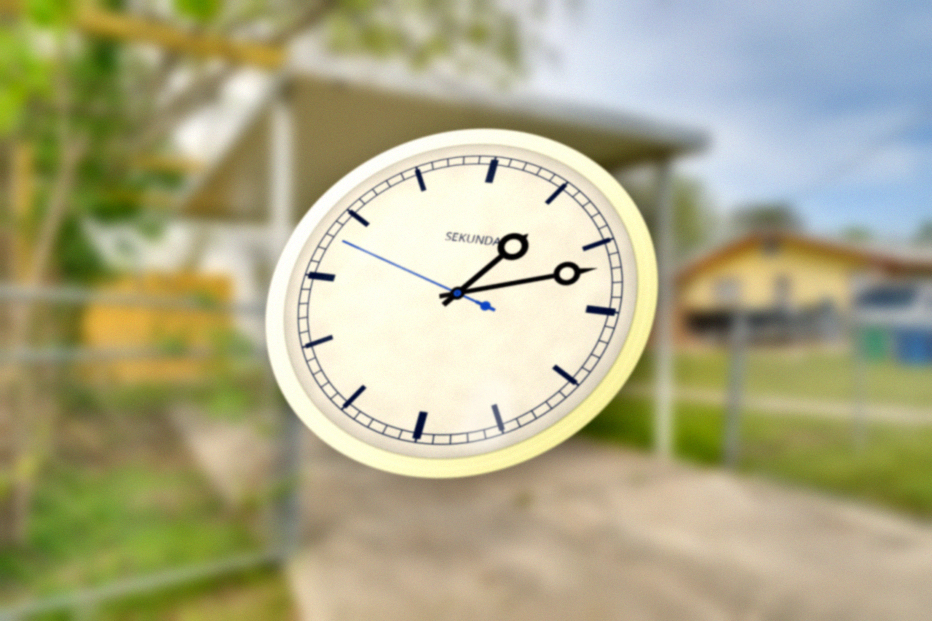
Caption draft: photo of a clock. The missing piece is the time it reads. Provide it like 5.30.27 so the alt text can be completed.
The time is 1.11.48
